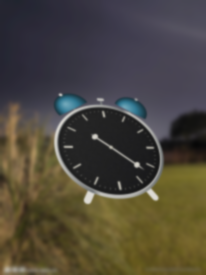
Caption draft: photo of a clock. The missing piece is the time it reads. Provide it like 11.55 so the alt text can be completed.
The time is 10.22
